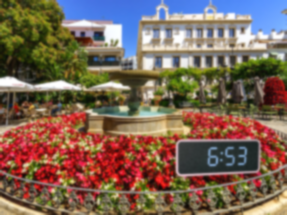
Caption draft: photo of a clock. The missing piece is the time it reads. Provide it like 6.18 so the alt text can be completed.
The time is 6.53
